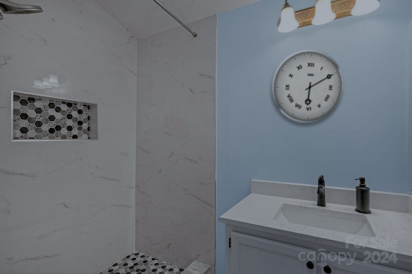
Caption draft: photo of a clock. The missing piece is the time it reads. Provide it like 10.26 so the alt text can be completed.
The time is 6.10
